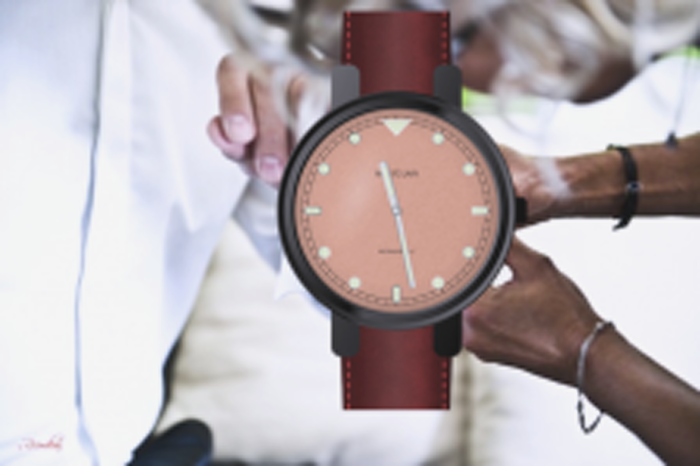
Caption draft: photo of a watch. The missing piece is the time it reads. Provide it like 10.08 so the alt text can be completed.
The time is 11.28
